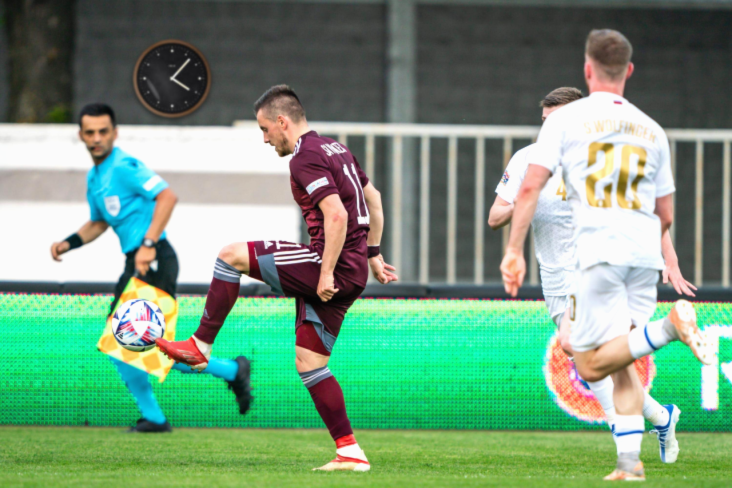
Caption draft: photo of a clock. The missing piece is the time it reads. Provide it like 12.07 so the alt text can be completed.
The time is 4.07
